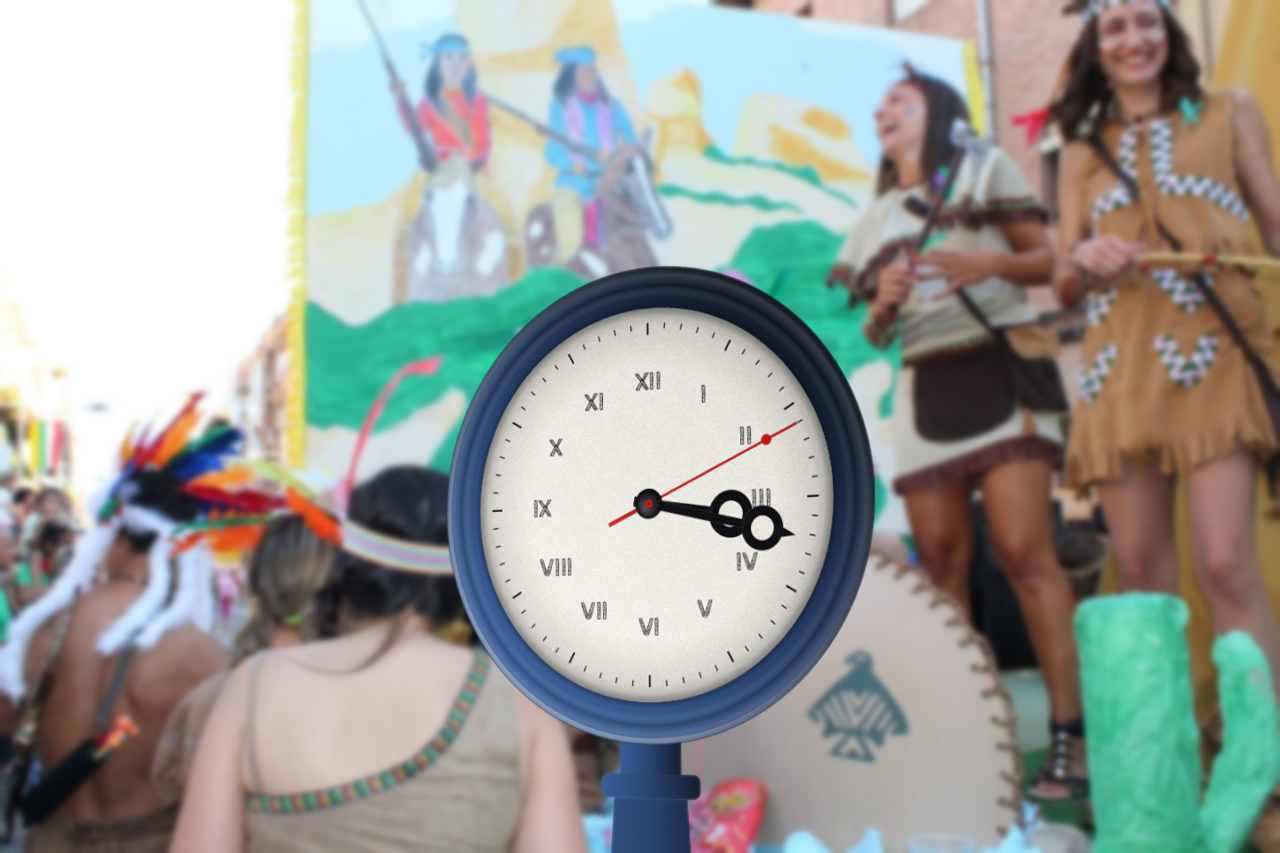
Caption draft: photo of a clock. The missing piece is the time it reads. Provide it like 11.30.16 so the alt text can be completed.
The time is 3.17.11
